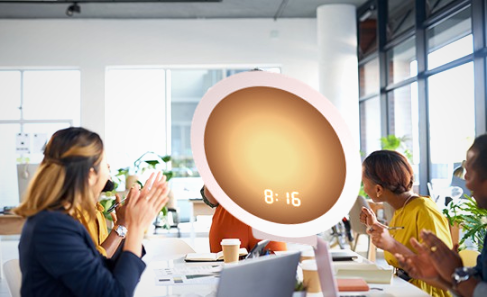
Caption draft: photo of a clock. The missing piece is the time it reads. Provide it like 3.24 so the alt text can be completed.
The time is 8.16
